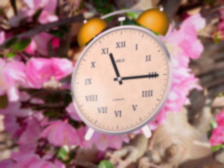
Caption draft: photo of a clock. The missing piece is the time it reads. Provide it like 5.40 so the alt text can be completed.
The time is 11.15
